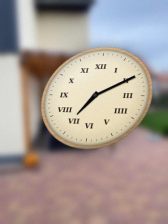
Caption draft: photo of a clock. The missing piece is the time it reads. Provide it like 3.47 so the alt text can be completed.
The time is 7.10
